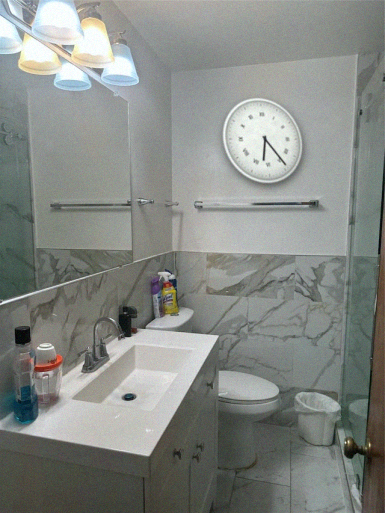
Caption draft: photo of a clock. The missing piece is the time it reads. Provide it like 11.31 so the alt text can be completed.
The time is 6.24
